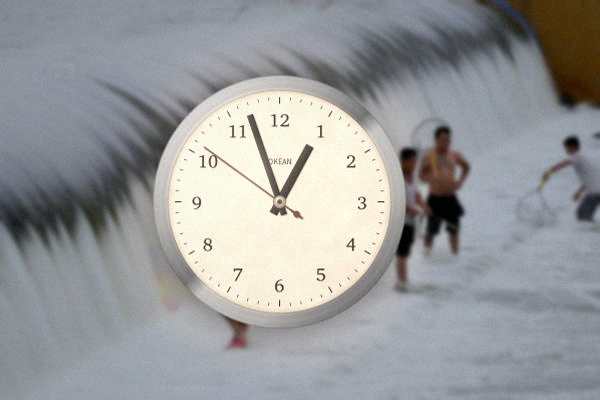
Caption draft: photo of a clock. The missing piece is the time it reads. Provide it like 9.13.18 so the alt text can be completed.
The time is 12.56.51
